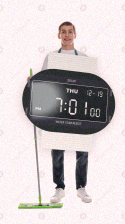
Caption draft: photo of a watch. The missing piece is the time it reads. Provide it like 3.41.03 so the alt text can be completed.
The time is 7.01.00
